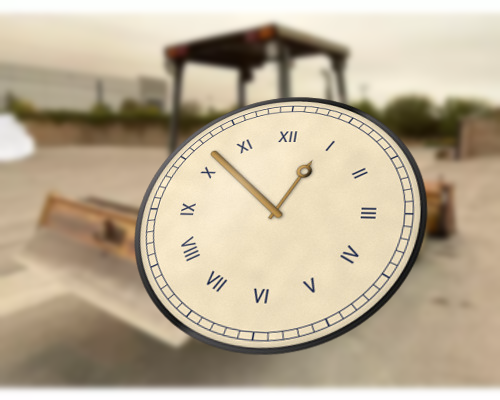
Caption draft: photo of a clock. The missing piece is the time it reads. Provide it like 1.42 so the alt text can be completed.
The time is 12.52
